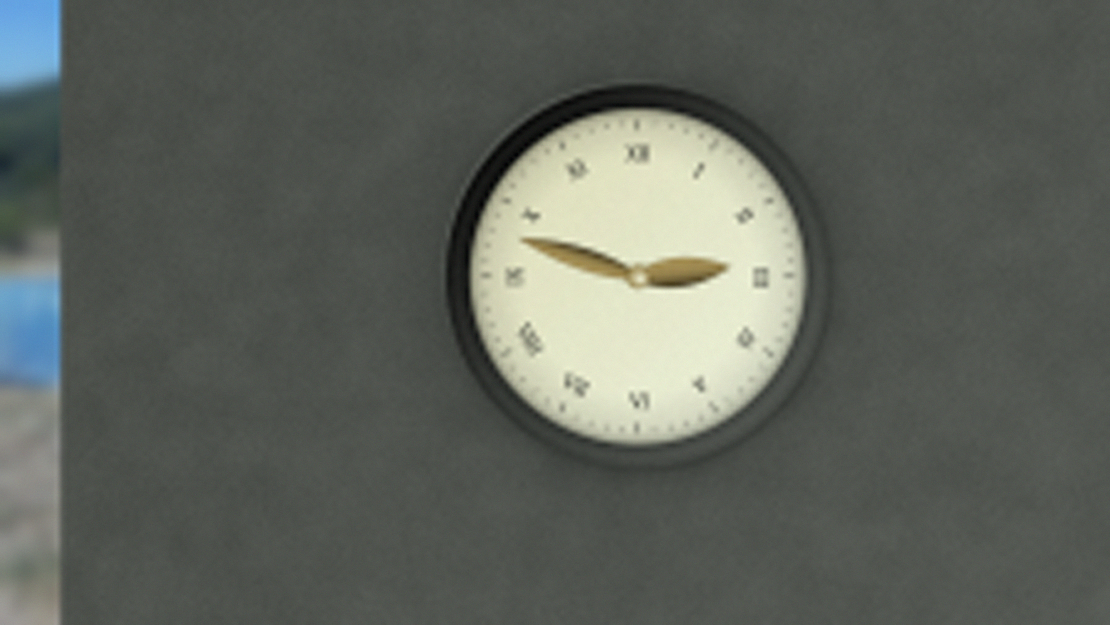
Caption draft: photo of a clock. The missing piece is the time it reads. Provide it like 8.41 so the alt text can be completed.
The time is 2.48
